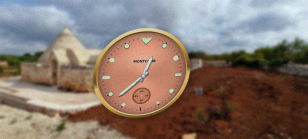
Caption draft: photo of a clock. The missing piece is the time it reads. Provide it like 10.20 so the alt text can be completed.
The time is 12.38
